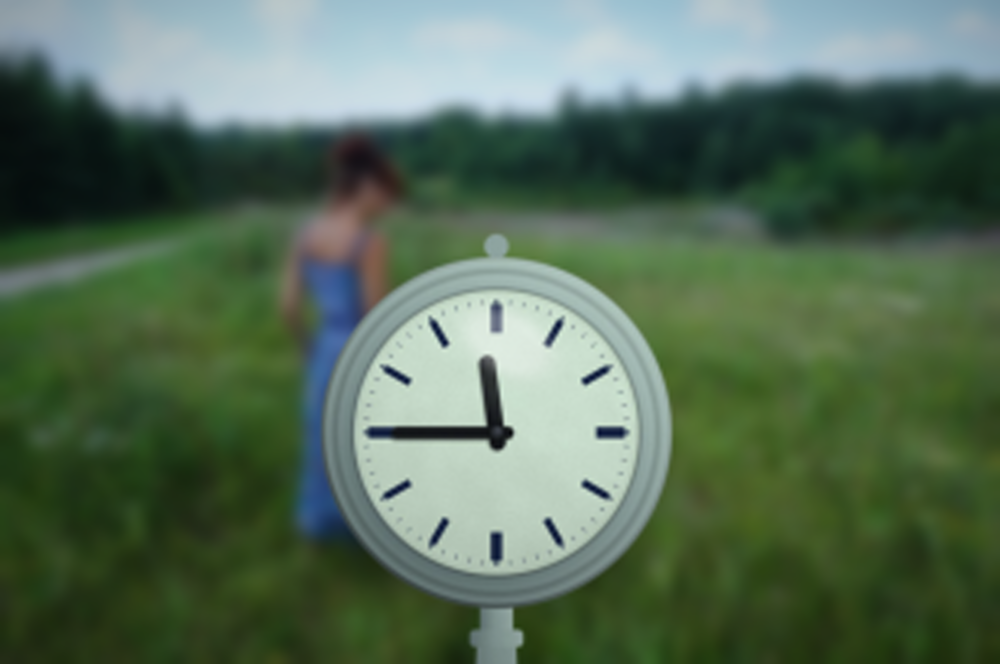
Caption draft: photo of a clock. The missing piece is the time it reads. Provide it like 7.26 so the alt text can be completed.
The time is 11.45
